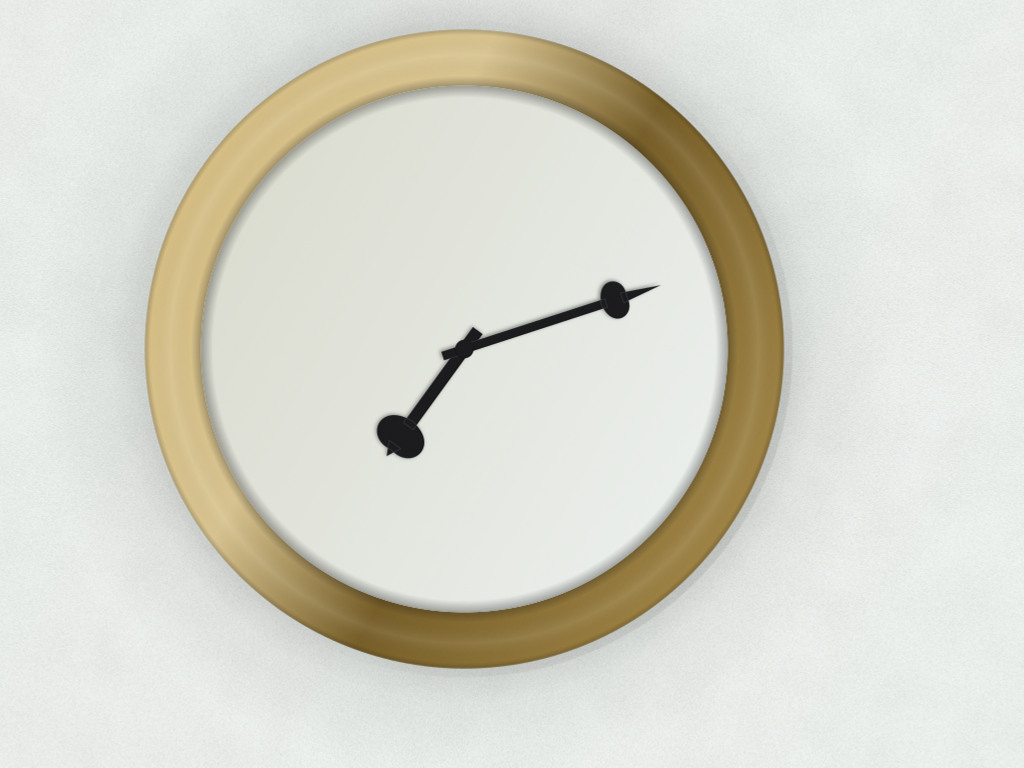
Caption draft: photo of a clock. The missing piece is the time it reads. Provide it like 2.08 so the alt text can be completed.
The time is 7.12
